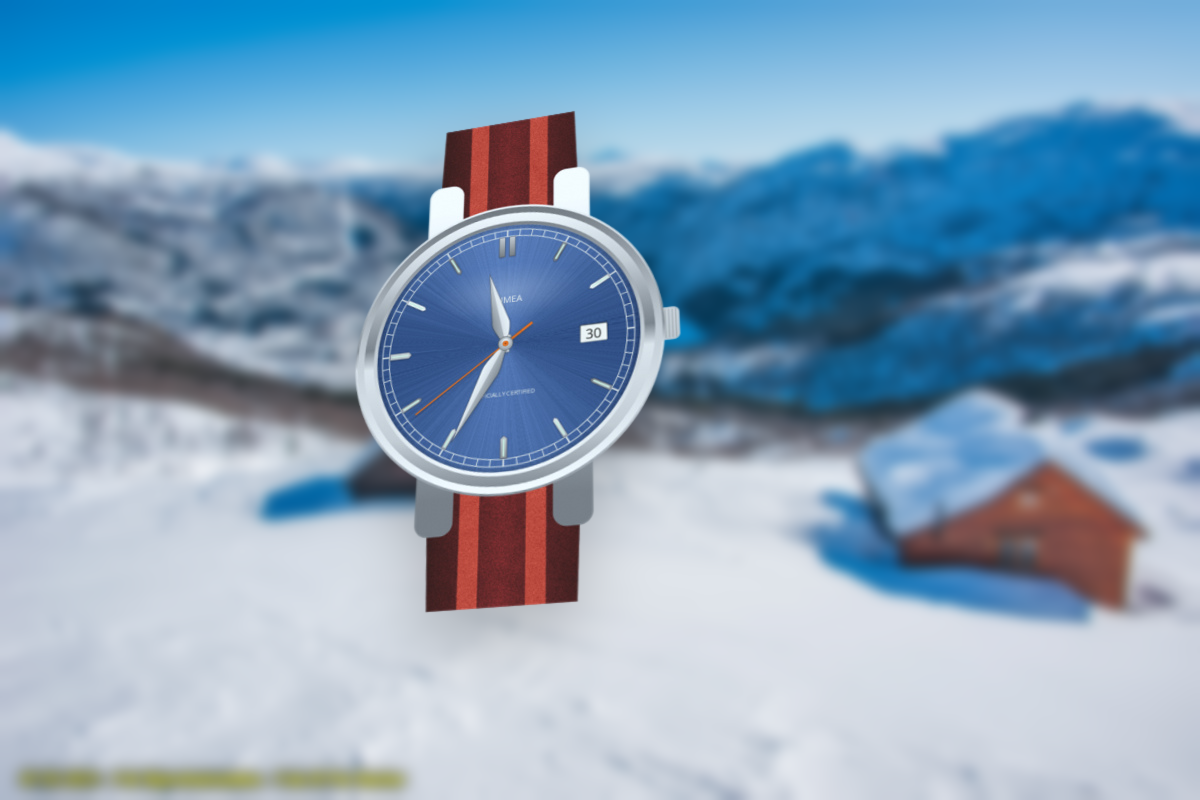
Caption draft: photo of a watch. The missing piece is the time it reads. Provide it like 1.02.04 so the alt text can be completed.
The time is 11.34.39
